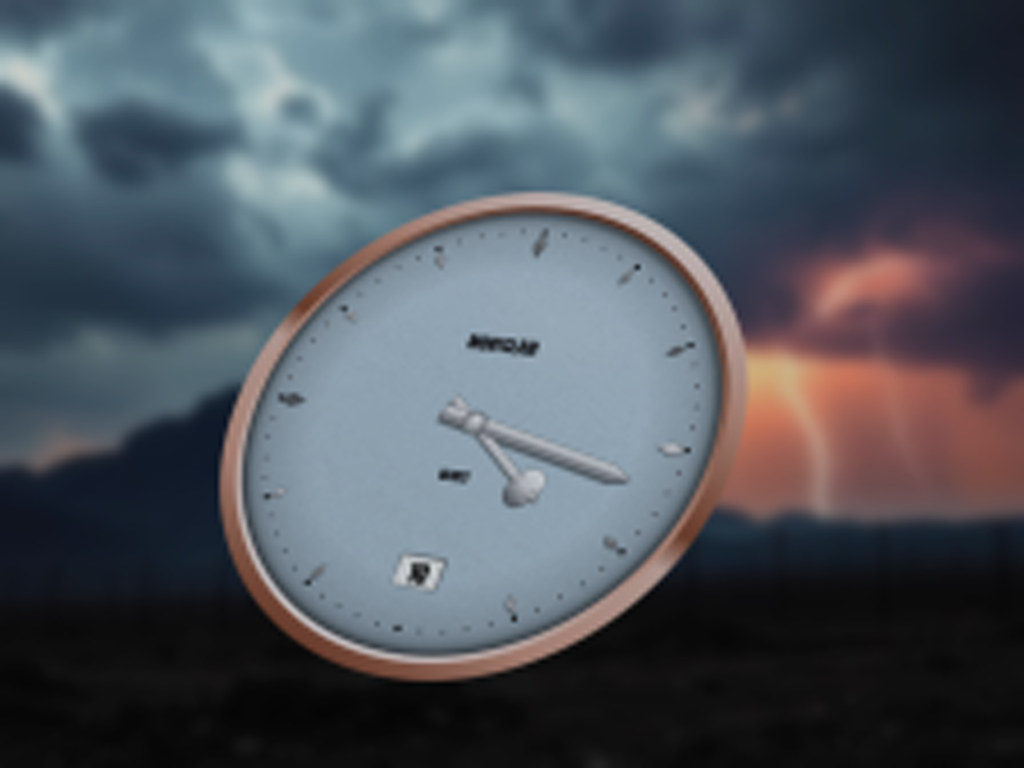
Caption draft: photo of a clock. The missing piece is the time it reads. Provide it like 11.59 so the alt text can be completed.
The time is 4.17
